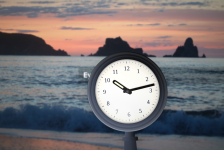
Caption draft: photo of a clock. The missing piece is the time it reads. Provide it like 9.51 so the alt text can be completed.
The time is 10.13
